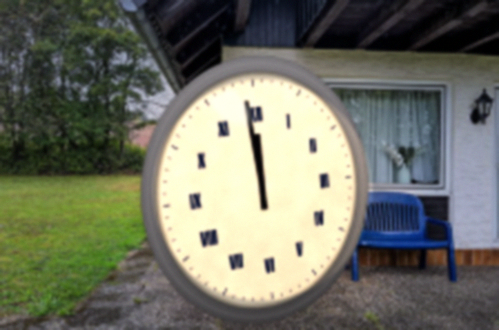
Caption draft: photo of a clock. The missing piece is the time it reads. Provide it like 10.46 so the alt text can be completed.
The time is 11.59
